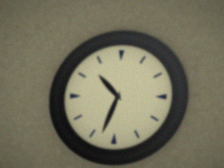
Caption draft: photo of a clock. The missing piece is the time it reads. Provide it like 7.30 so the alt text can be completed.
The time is 10.33
